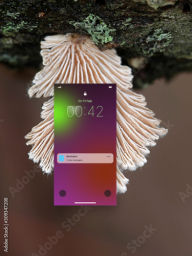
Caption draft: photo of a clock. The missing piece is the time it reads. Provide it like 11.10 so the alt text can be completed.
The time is 0.42
